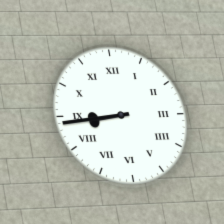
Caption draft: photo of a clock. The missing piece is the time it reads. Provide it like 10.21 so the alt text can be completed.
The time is 8.44
